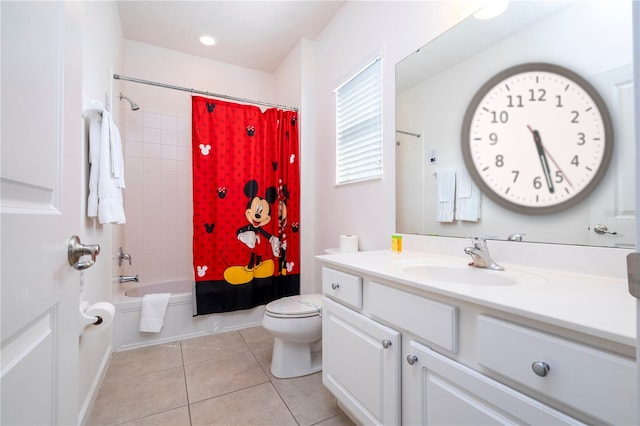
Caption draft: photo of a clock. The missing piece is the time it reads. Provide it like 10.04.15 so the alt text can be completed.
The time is 5.27.24
